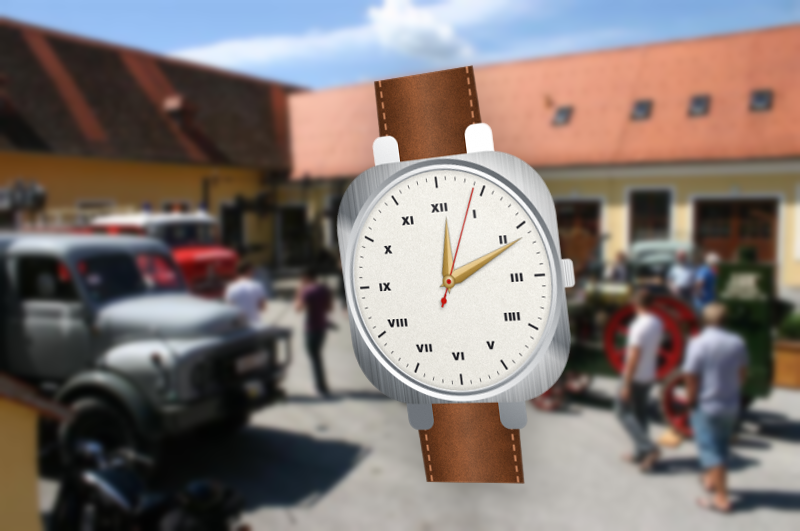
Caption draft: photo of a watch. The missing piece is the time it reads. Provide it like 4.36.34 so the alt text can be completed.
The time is 12.11.04
